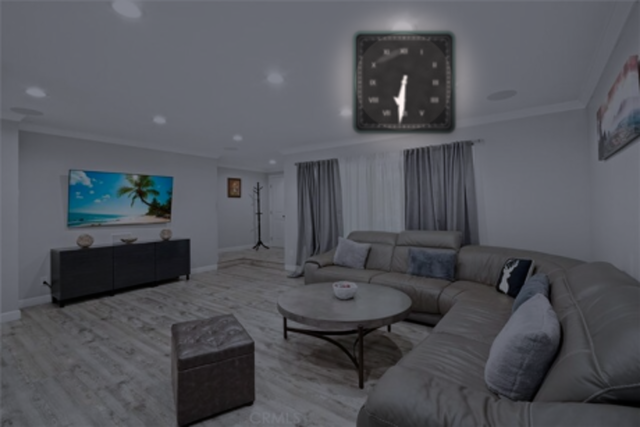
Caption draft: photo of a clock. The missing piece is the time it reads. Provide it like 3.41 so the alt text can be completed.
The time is 6.31
